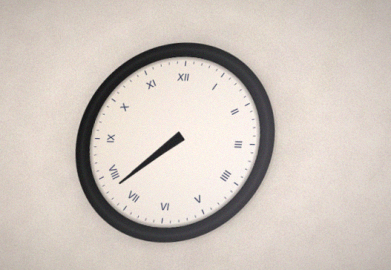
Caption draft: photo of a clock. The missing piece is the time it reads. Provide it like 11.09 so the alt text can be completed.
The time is 7.38
